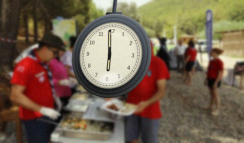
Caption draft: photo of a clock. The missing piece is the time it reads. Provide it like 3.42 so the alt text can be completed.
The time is 5.59
